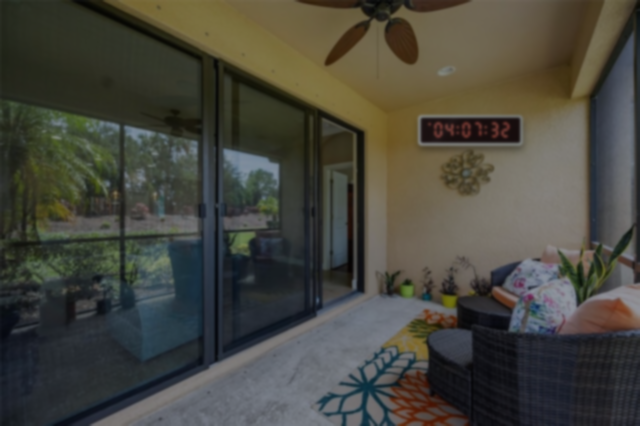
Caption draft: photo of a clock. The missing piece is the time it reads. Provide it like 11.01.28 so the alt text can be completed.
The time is 4.07.32
